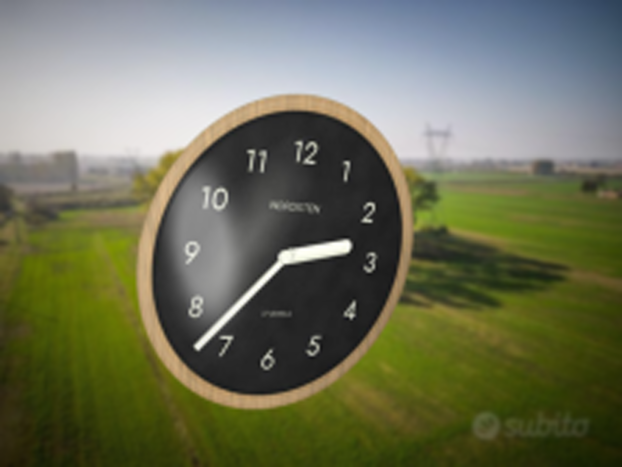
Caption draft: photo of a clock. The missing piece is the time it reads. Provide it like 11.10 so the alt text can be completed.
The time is 2.37
